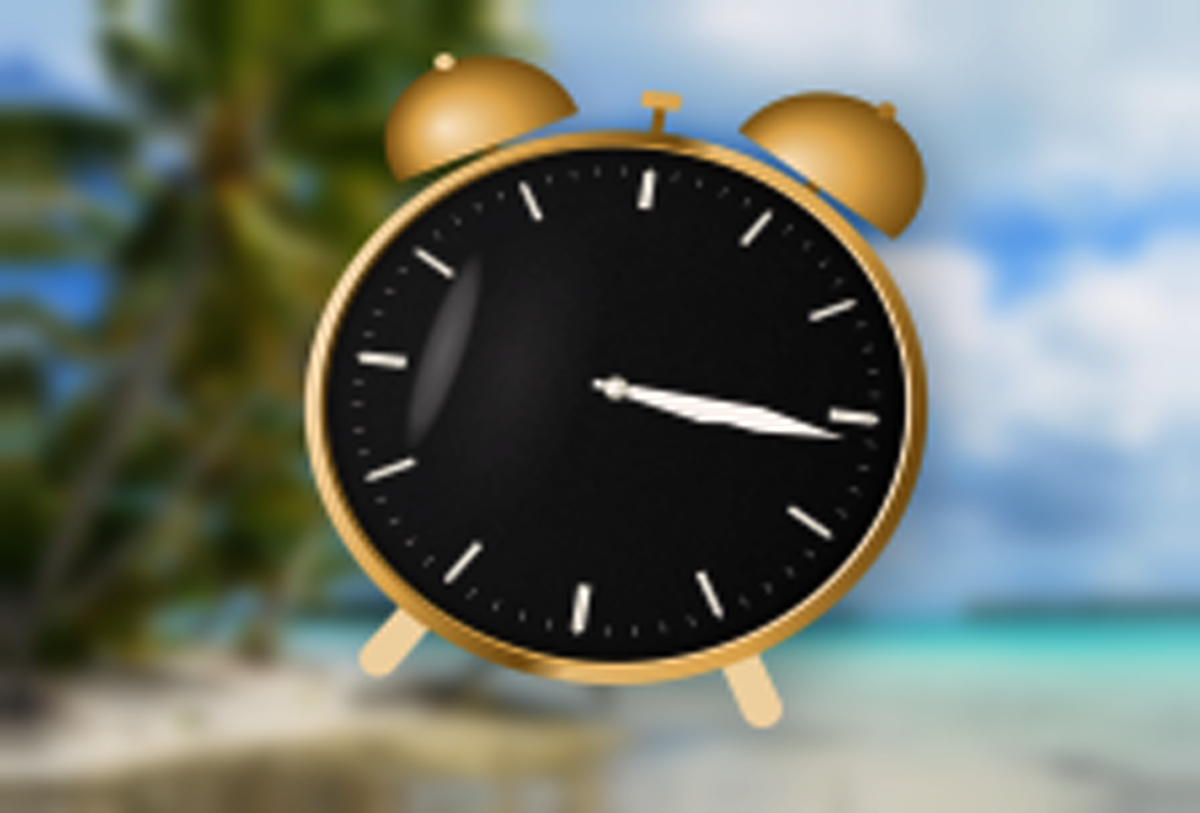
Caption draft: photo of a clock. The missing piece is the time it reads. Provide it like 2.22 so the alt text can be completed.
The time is 3.16
